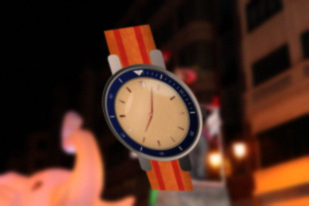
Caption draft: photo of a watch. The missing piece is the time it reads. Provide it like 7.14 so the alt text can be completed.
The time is 7.03
